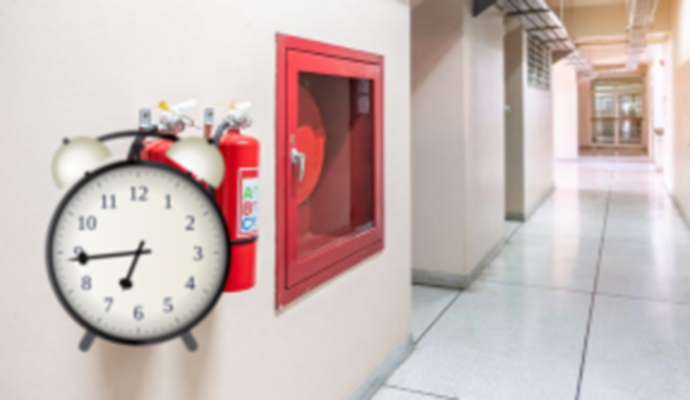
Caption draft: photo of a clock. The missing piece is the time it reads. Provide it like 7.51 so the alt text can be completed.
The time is 6.44
